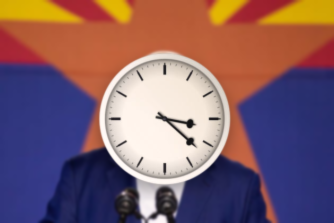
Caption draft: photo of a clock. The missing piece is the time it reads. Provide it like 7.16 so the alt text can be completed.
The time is 3.22
